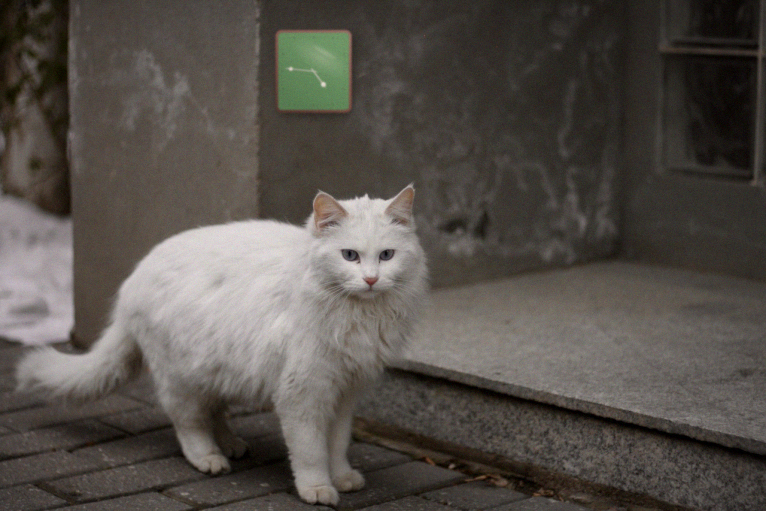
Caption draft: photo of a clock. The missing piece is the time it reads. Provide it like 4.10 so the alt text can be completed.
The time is 4.46
